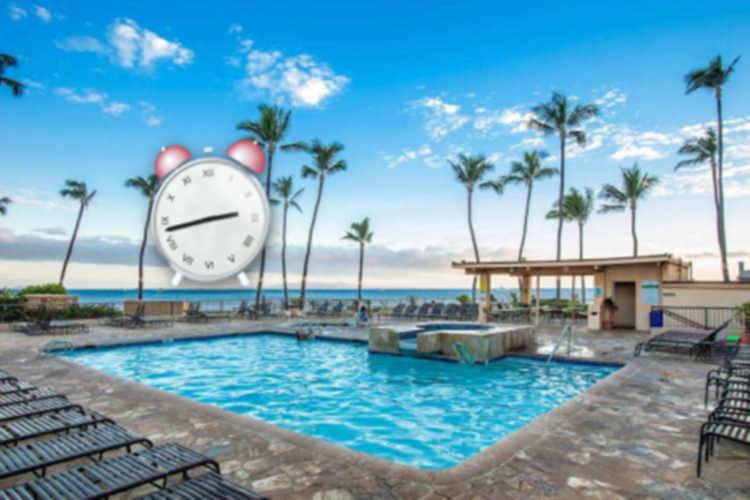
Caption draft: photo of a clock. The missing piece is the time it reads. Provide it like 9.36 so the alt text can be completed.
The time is 2.43
